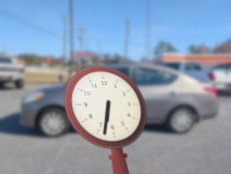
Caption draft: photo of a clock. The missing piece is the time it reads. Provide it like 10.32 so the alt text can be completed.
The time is 6.33
